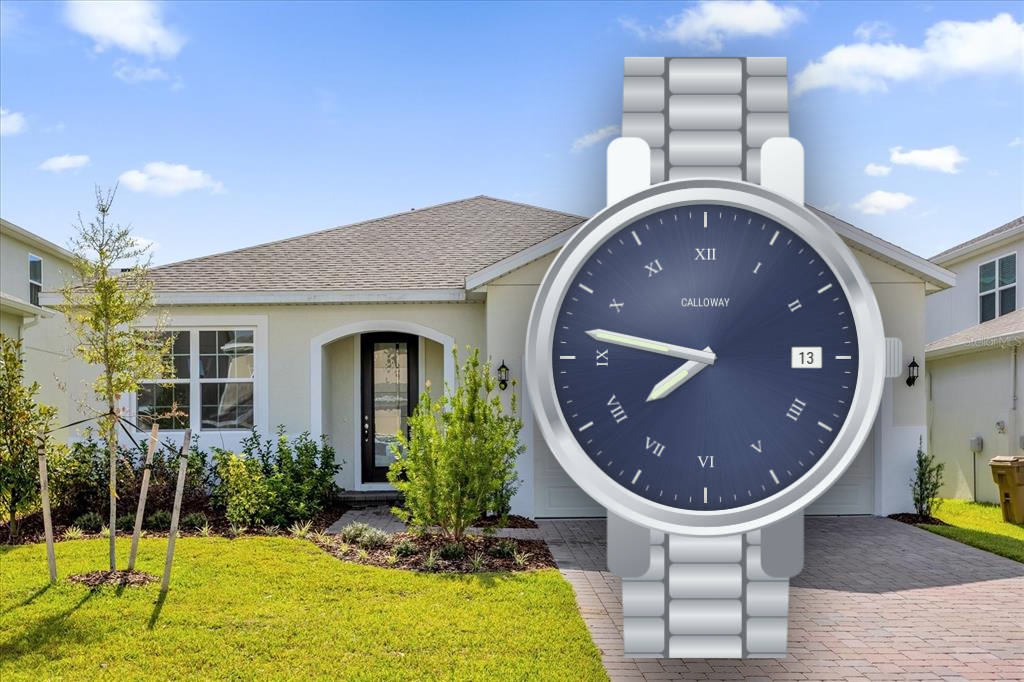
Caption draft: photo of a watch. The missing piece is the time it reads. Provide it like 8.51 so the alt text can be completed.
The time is 7.47
